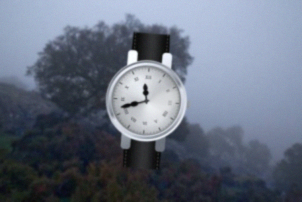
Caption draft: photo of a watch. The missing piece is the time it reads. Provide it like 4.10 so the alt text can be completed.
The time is 11.42
